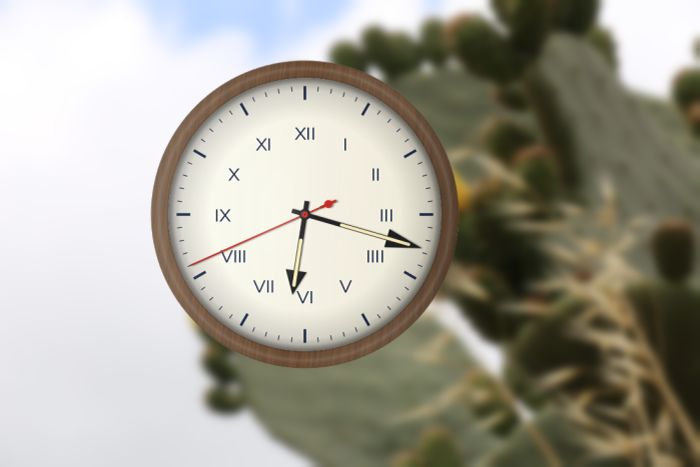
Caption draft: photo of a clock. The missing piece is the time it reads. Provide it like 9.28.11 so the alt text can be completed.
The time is 6.17.41
